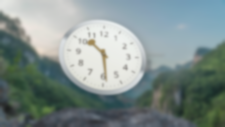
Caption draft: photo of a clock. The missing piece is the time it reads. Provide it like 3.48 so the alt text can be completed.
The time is 10.29
